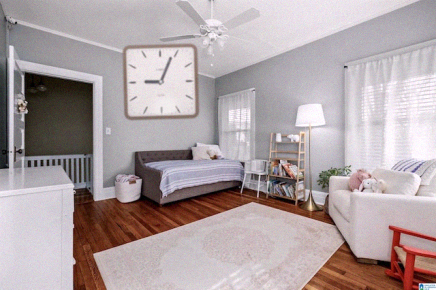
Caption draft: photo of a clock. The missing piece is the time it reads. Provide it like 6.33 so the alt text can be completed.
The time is 9.04
